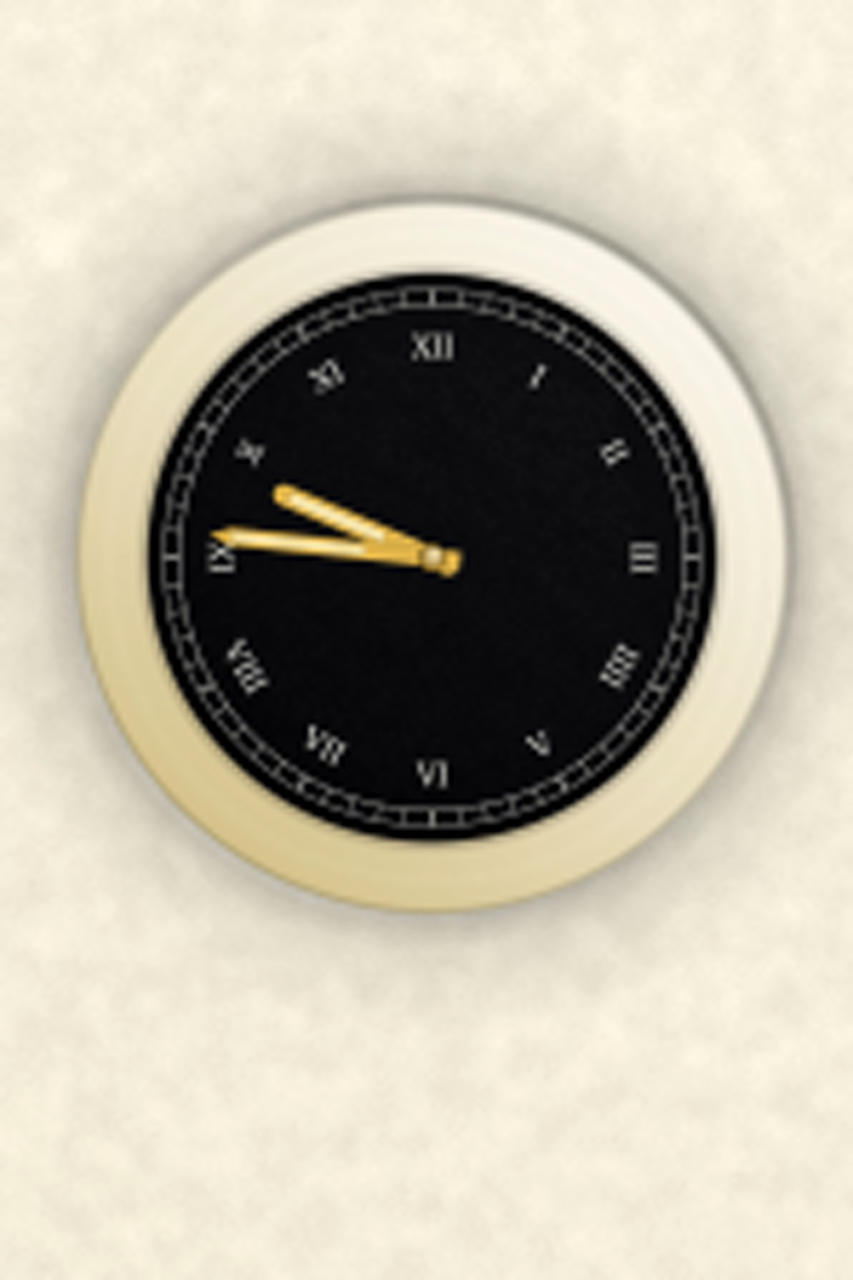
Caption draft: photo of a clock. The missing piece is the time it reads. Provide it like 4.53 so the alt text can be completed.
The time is 9.46
